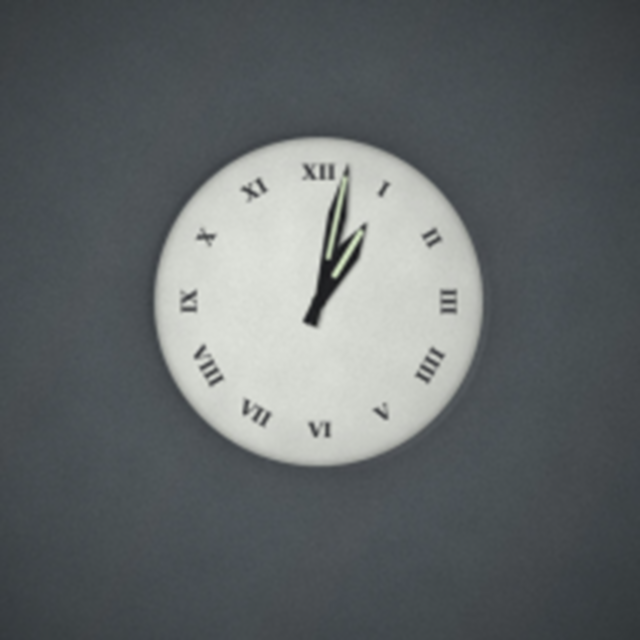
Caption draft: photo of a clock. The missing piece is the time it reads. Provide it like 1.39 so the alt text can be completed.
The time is 1.02
